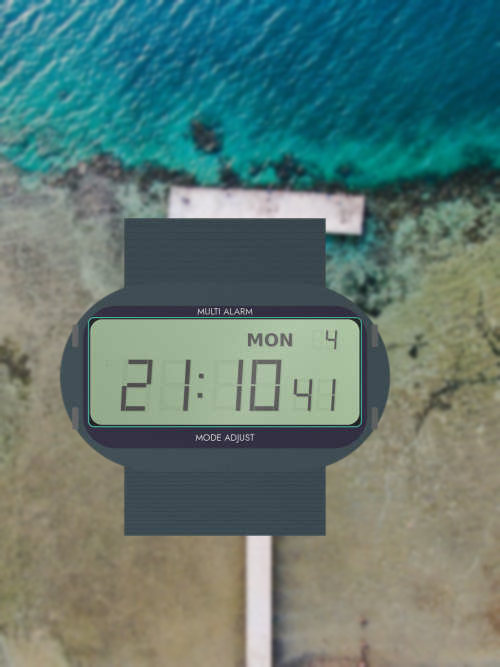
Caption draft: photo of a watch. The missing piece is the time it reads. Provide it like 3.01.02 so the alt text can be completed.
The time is 21.10.41
